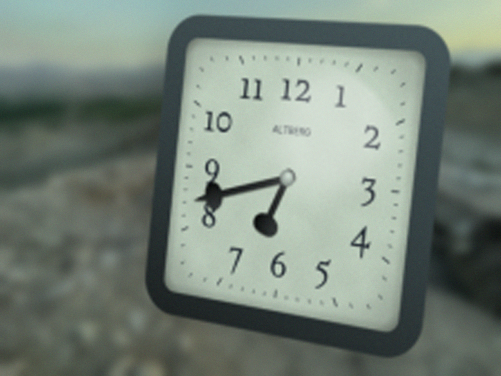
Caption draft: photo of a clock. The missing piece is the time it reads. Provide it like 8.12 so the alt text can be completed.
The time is 6.42
